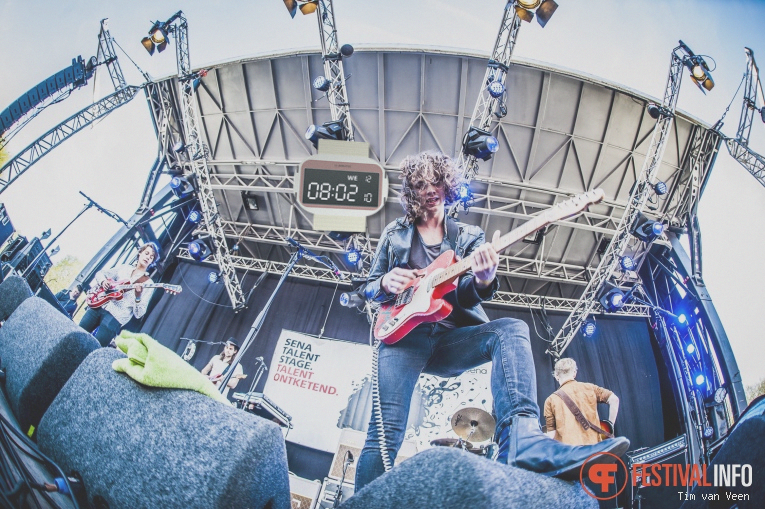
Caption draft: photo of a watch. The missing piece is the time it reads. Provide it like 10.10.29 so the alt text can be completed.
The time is 8.02.10
